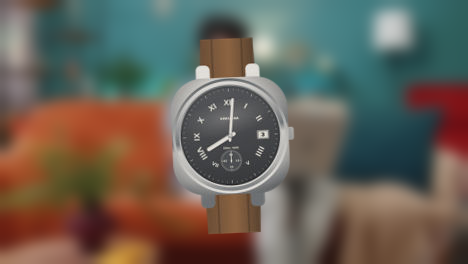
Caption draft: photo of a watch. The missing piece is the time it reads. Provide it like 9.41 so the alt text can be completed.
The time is 8.01
